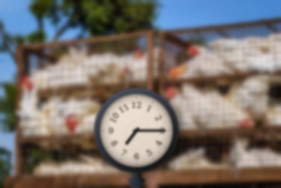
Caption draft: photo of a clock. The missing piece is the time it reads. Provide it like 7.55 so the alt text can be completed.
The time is 7.15
